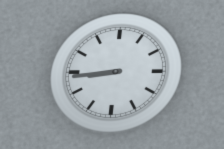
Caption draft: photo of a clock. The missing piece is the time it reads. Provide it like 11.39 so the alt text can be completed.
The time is 8.44
